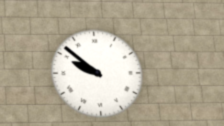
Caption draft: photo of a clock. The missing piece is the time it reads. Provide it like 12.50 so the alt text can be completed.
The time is 9.52
